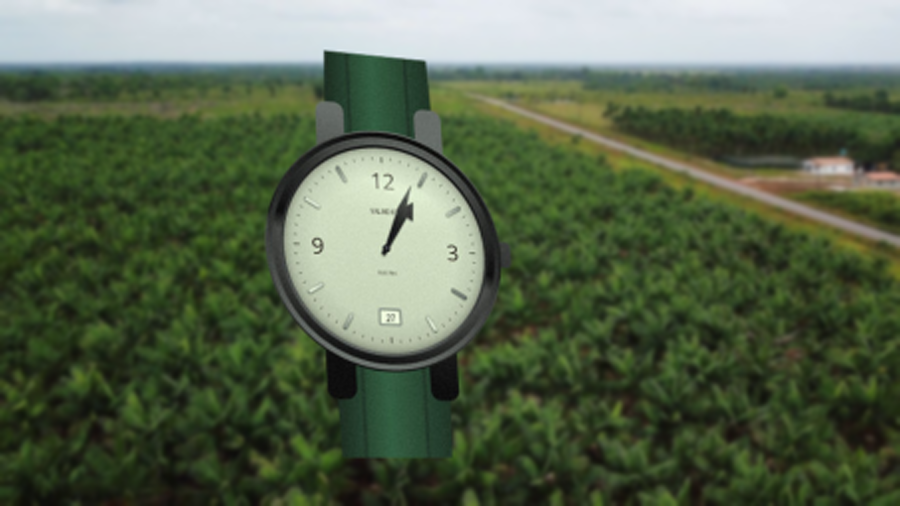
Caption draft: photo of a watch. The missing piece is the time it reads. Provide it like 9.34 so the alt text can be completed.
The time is 1.04
